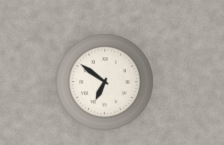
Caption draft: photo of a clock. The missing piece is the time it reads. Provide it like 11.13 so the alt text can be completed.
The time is 6.51
